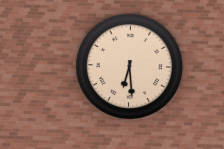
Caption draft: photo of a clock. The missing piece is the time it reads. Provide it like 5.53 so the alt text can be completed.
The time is 6.29
